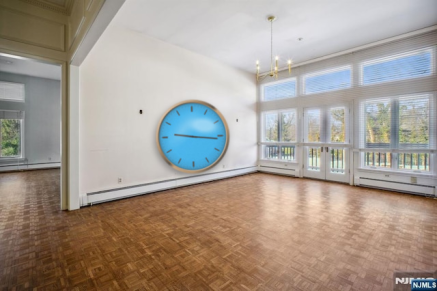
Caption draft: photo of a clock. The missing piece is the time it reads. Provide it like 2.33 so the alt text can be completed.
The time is 9.16
